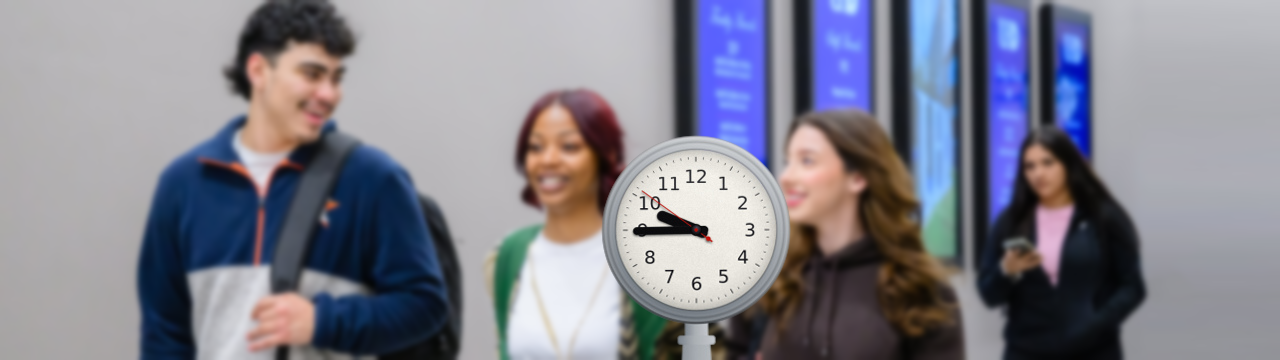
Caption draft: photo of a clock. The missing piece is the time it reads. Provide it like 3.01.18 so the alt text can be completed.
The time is 9.44.51
